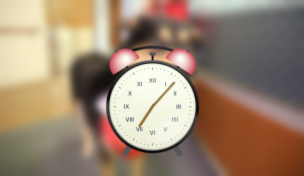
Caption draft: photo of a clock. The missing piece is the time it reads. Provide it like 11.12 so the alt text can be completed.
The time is 7.07
